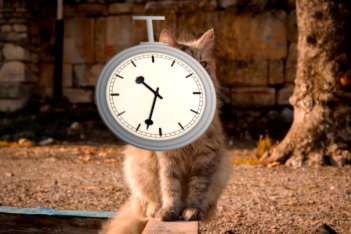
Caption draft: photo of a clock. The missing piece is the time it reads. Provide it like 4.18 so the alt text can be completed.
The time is 10.33
